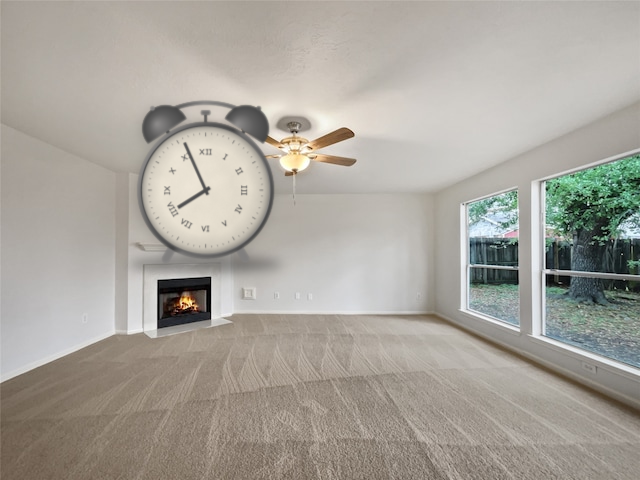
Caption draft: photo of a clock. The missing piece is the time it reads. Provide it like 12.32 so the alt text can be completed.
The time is 7.56
